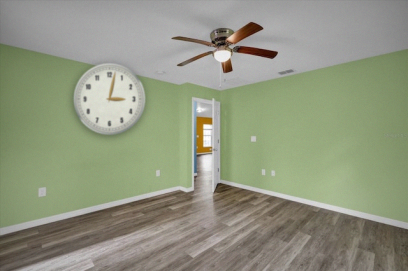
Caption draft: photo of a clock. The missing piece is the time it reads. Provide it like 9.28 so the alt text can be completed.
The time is 3.02
